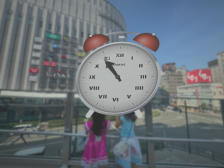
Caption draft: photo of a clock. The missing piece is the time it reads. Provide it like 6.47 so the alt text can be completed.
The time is 10.54
